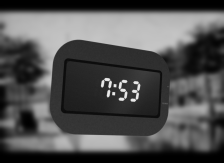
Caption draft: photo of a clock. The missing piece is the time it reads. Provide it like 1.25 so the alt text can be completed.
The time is 7.53
